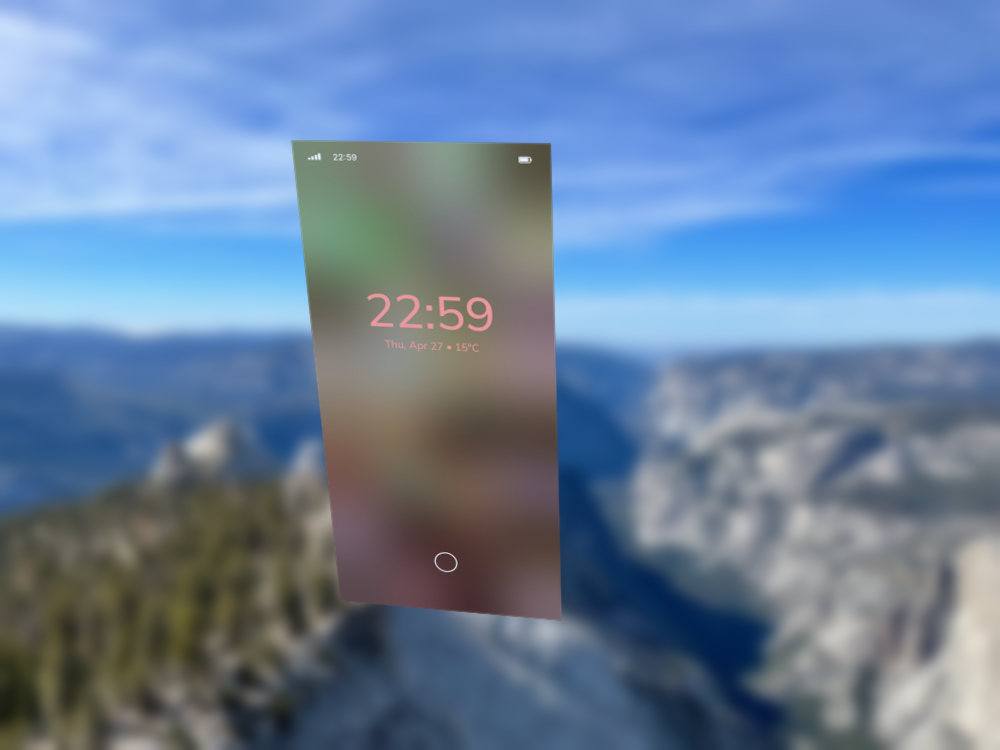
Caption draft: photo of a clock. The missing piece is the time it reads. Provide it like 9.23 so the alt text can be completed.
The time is 22.59
